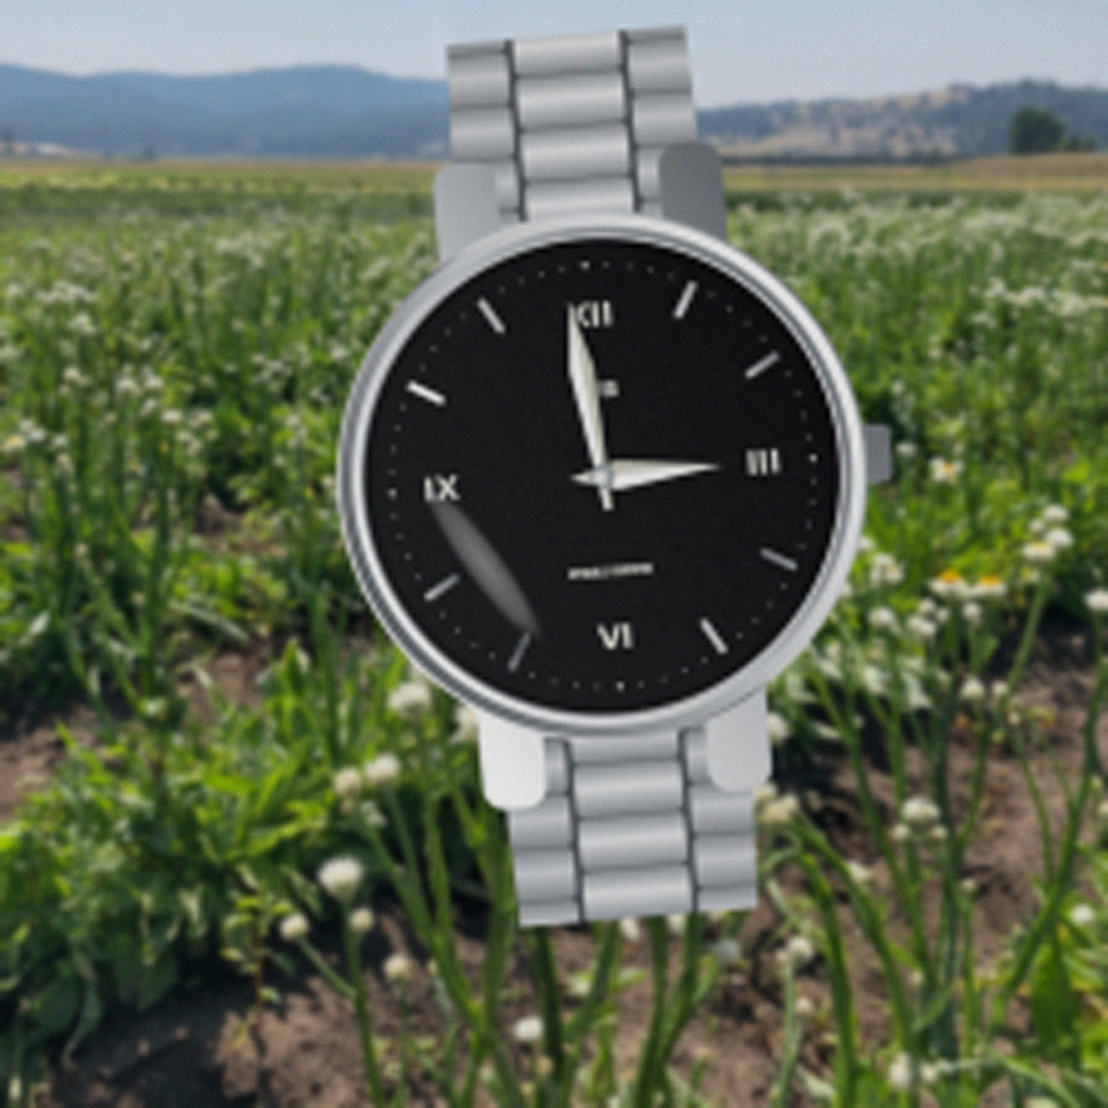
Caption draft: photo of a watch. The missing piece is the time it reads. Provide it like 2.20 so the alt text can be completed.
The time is 2.59
